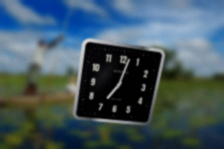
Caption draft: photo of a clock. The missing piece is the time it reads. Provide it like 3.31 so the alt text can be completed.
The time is 7.02
